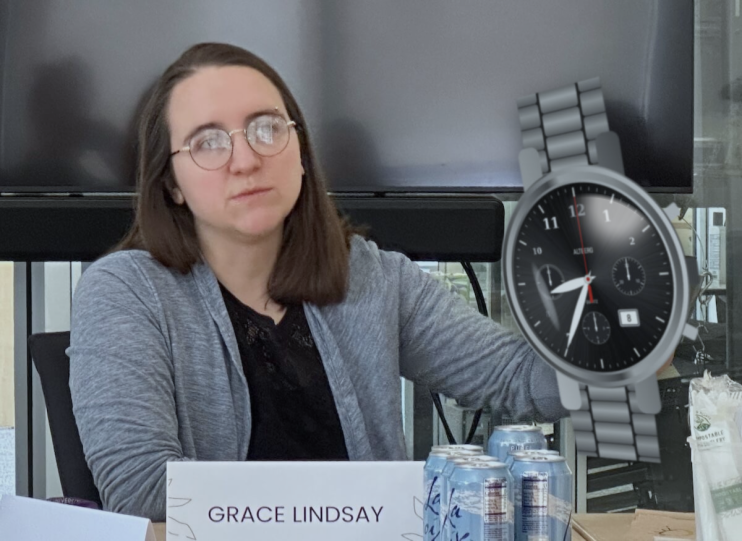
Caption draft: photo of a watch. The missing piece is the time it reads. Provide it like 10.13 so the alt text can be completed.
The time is 8.35
